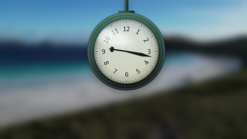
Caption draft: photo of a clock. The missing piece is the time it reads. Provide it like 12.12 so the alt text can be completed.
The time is 9.17
